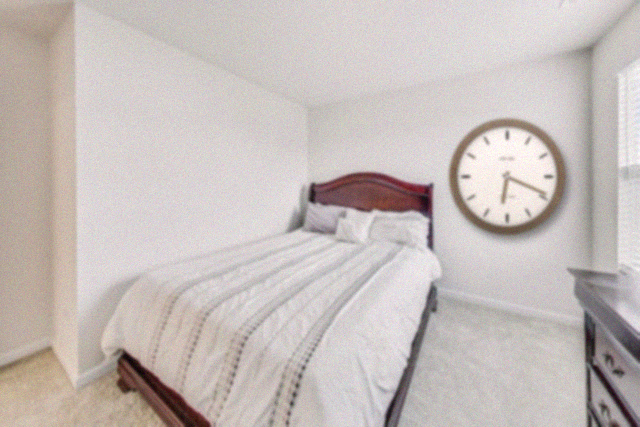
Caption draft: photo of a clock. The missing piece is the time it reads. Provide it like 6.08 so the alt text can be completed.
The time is 6.19
